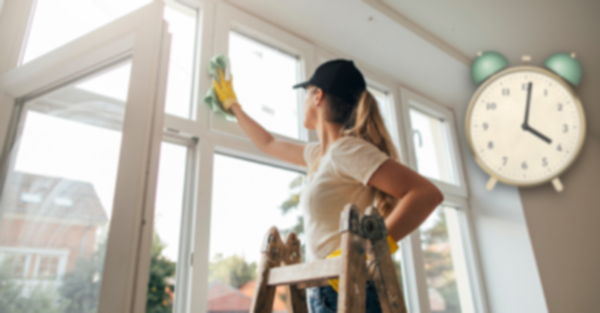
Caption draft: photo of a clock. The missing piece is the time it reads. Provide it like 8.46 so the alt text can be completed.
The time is 4.01
